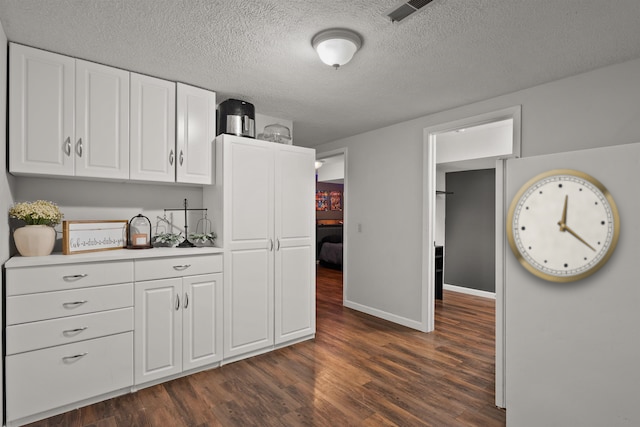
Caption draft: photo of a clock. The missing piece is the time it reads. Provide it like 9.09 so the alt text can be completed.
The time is 12.22
